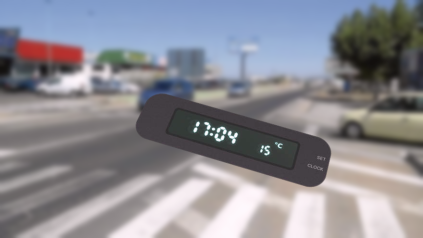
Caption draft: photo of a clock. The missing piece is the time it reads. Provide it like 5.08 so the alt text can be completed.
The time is 17.04
